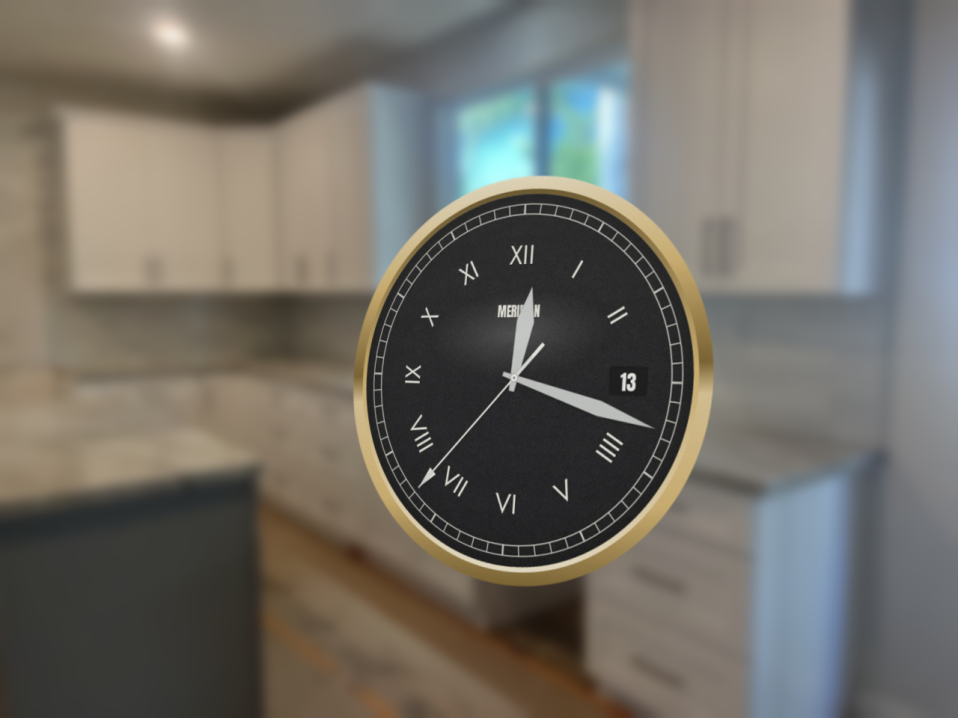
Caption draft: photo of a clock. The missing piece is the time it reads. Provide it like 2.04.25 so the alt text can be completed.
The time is 12.17.37
